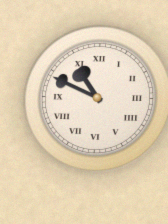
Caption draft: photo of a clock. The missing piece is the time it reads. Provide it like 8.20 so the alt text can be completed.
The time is 10.49
